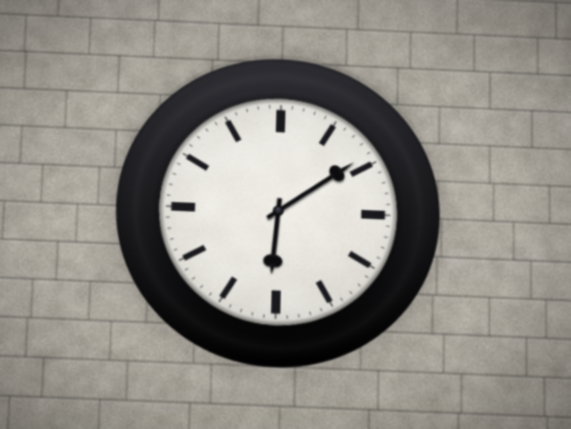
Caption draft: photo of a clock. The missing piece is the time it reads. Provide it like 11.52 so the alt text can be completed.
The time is 6.09
